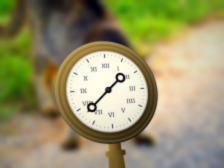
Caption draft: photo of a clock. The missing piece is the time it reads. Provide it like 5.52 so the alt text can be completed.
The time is 1.38
